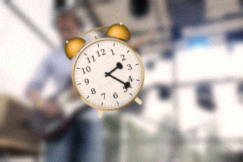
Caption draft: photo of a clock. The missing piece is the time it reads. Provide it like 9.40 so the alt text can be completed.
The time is 2.23
